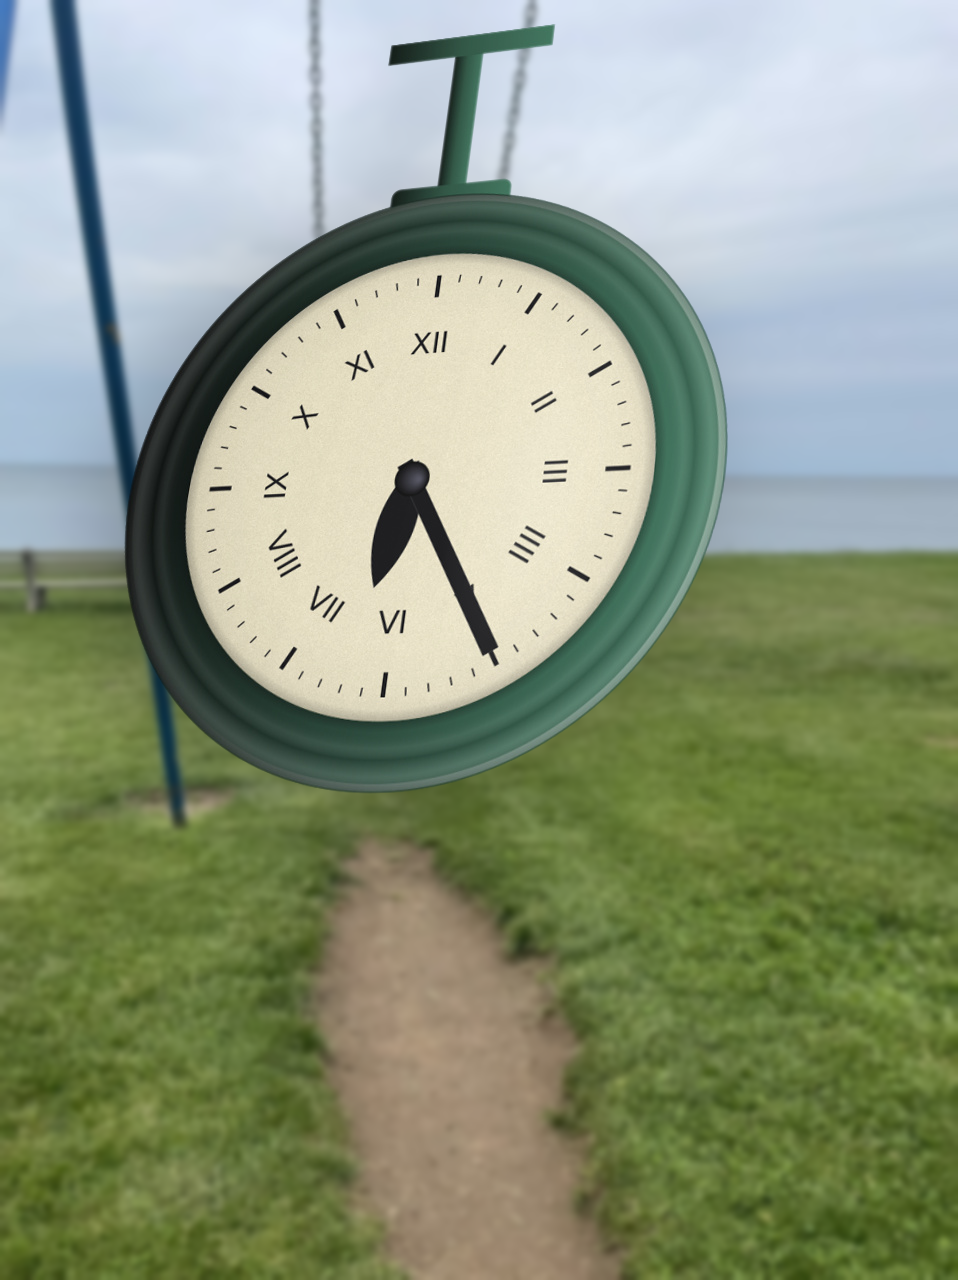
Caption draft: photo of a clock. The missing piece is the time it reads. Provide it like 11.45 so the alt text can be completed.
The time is 6.25
